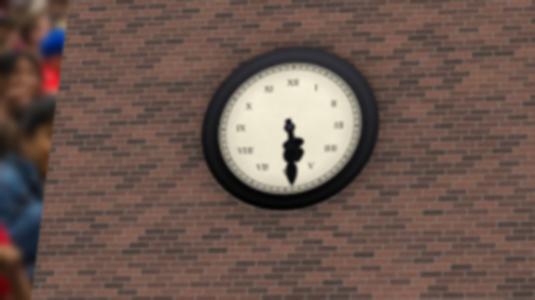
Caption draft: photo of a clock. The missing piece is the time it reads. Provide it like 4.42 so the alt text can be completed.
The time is 5.29
